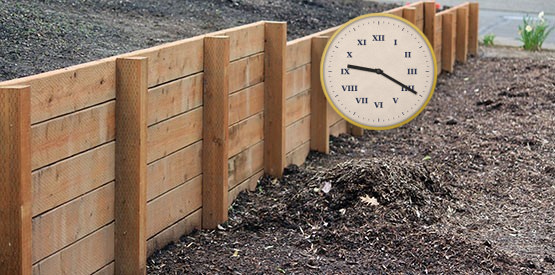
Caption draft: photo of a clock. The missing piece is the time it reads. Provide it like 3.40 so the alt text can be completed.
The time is 9.20
